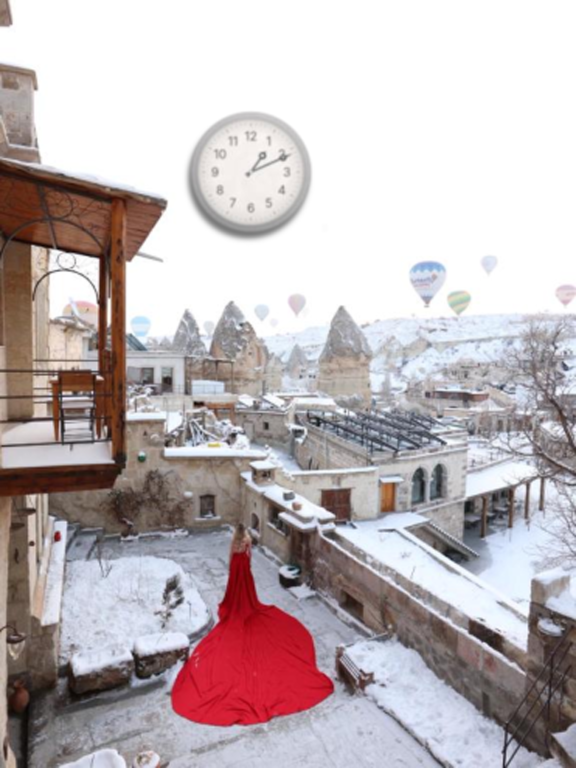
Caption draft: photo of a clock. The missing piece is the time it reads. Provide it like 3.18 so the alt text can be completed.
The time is 1.11
